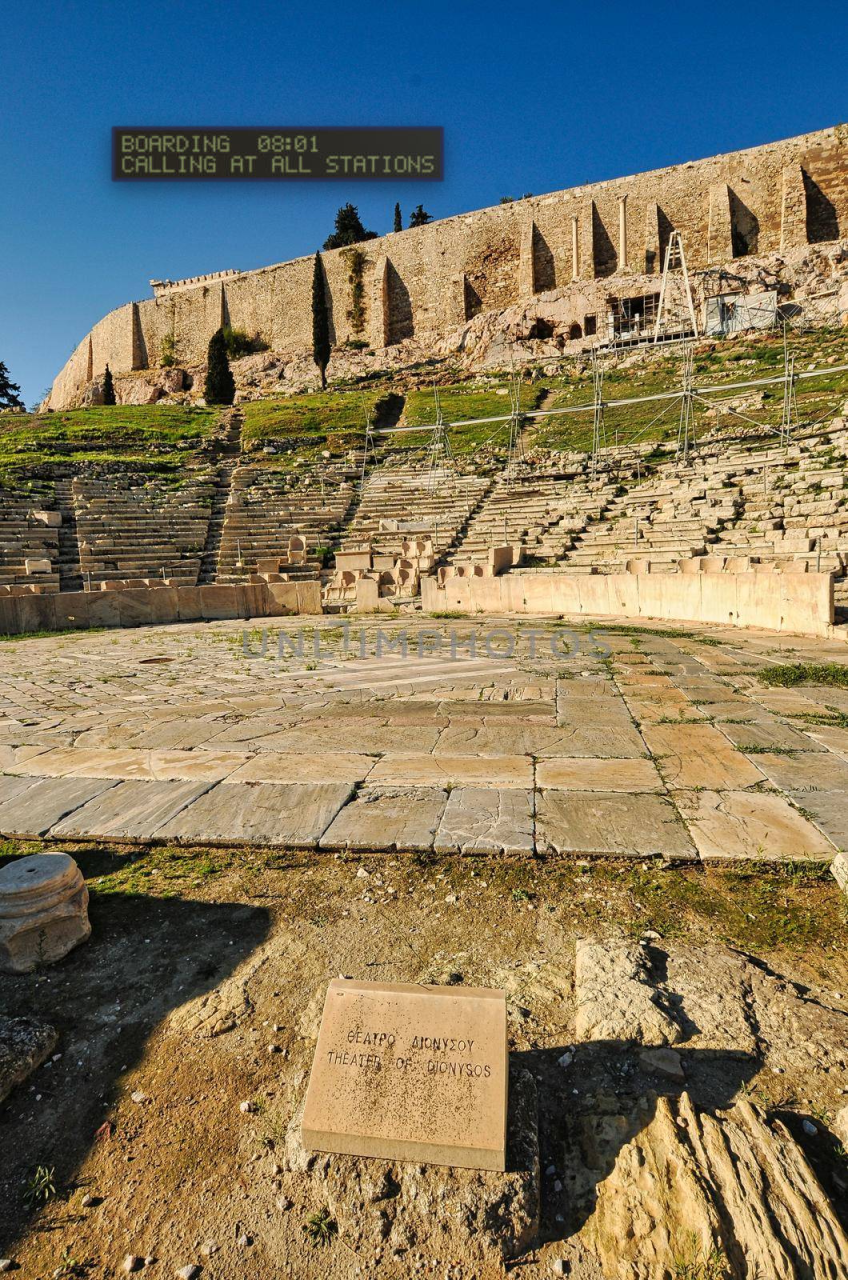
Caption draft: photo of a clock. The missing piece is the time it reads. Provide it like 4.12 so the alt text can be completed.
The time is 8.01
